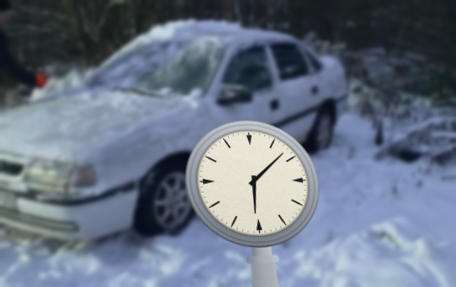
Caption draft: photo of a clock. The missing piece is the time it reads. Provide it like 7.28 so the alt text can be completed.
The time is 6.08
